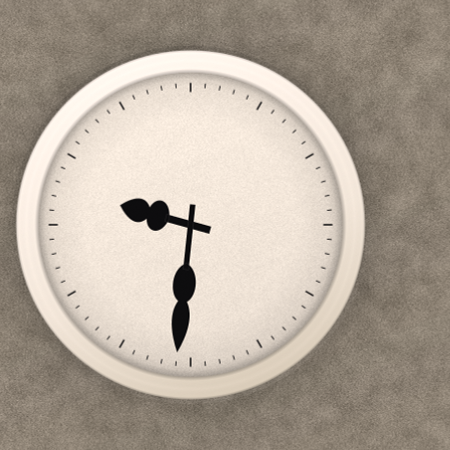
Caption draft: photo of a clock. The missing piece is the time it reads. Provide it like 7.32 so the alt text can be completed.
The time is 9.31
